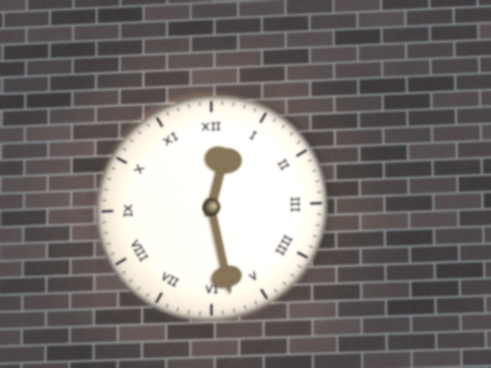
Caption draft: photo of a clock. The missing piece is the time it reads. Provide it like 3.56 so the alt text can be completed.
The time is 12.28
